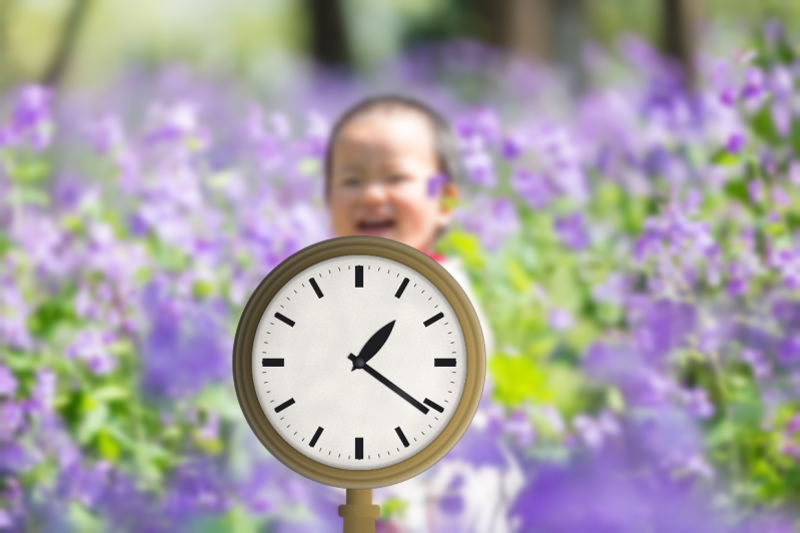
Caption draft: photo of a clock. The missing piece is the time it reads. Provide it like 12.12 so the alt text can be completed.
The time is 1.21
